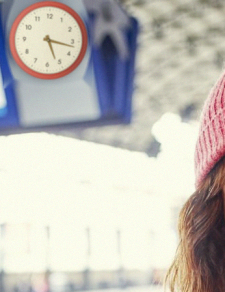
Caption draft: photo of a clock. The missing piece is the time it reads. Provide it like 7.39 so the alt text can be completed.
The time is 5.17
